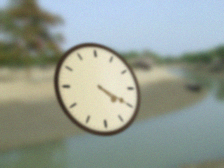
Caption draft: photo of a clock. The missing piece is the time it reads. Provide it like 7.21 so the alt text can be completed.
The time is 4.20
